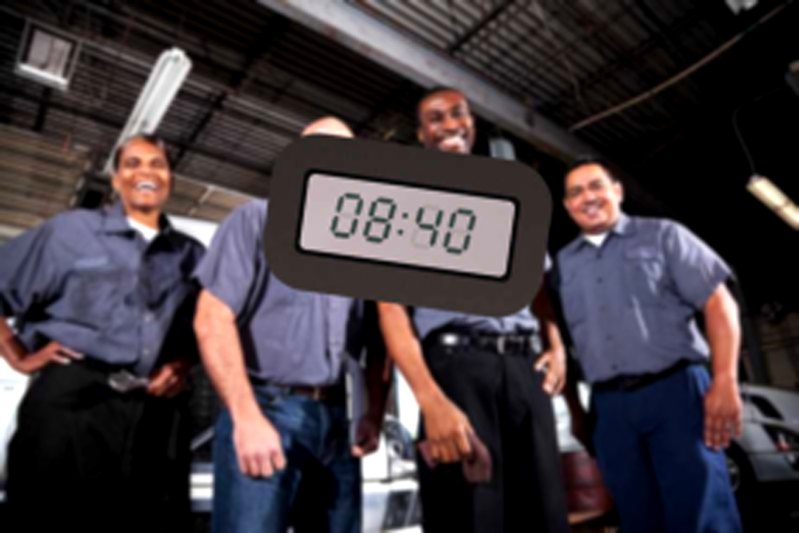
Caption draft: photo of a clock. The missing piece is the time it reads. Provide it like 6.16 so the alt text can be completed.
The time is 8.40
